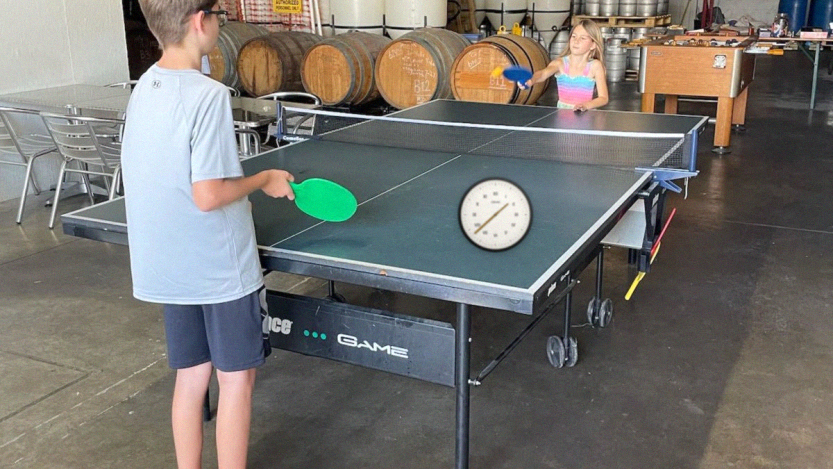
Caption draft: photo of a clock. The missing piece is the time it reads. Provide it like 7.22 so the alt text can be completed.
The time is 1.38
